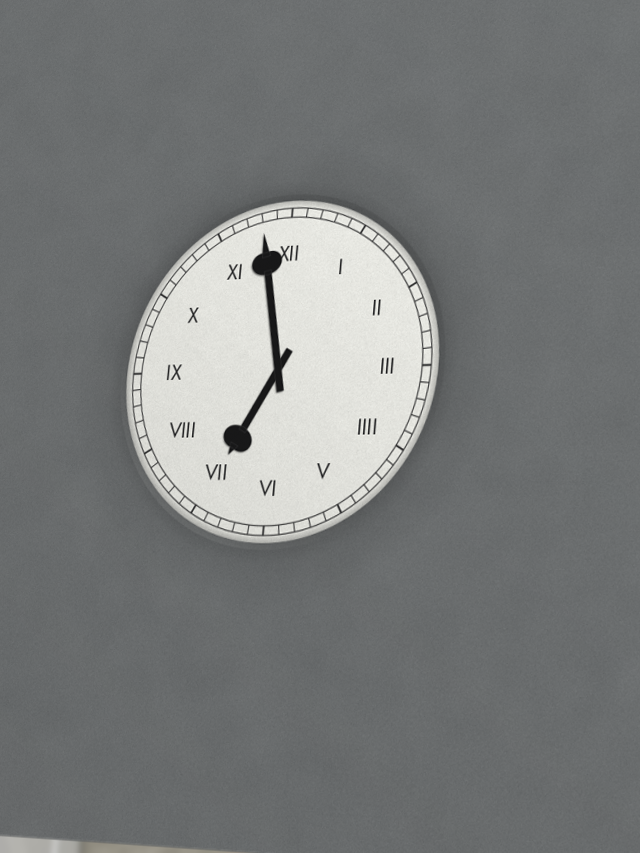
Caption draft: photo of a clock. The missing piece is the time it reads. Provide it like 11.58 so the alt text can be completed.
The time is 6.58
